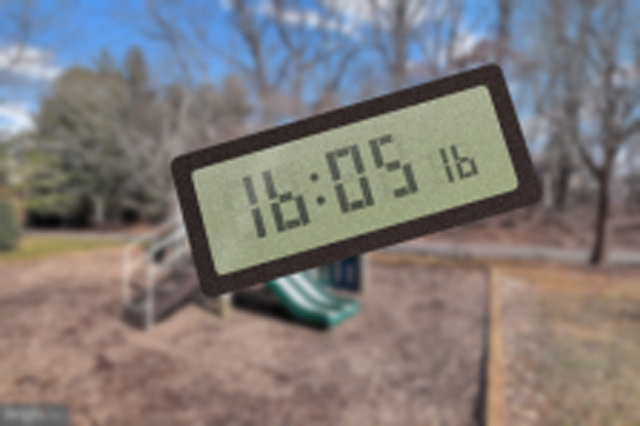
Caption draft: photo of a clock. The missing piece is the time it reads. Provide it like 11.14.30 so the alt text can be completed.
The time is 16.05.16
